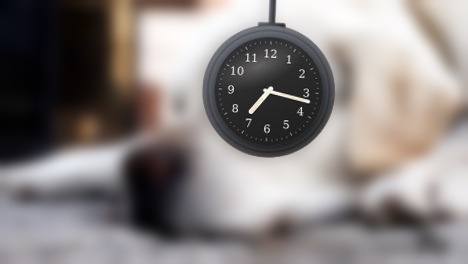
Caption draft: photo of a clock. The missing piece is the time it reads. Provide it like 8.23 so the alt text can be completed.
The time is 7.17
